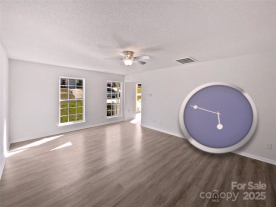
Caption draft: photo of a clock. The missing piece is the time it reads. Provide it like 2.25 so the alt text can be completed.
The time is 5.48
